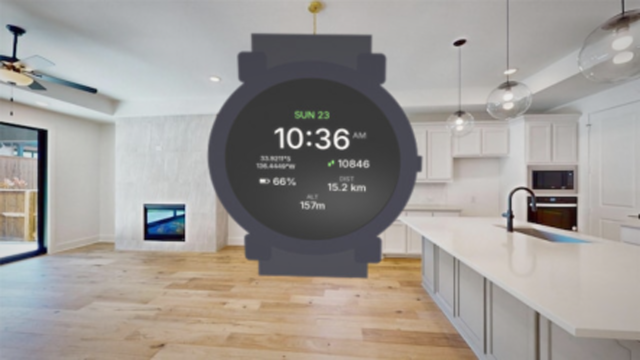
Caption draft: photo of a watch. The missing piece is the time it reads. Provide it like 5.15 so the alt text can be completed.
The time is 10.36
